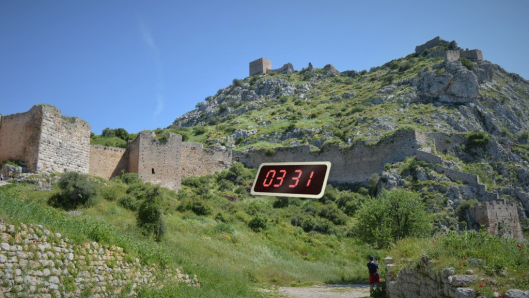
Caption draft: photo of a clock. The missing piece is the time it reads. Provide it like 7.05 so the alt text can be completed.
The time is 3.31
